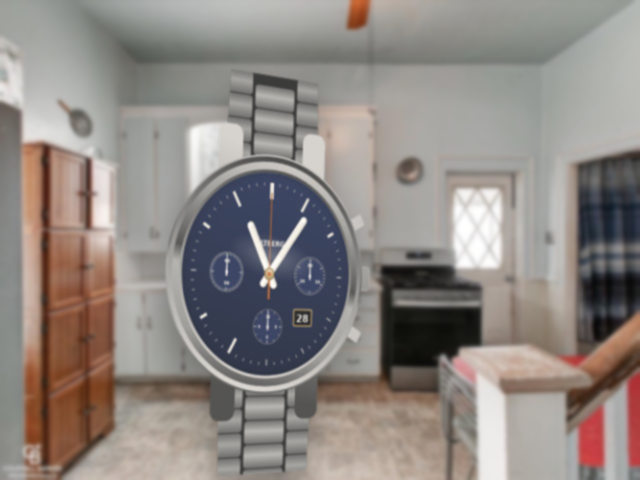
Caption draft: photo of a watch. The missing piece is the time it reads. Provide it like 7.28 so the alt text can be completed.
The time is 11.06
